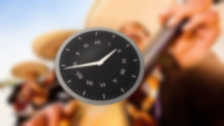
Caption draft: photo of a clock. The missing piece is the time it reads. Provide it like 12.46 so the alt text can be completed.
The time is 1.44
